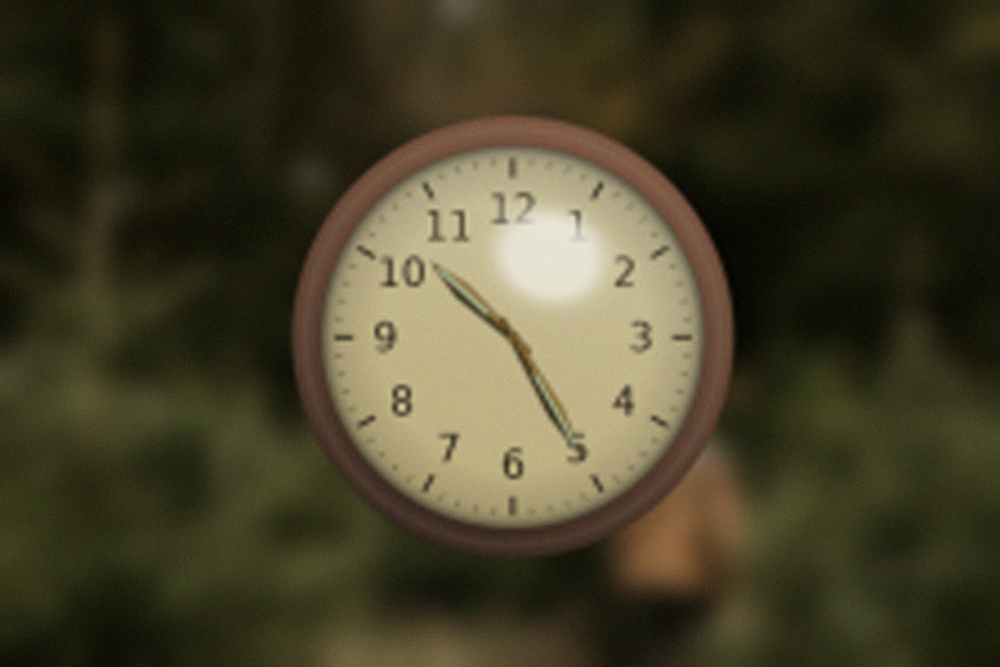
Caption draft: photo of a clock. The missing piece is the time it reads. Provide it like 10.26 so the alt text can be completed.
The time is 10.25
